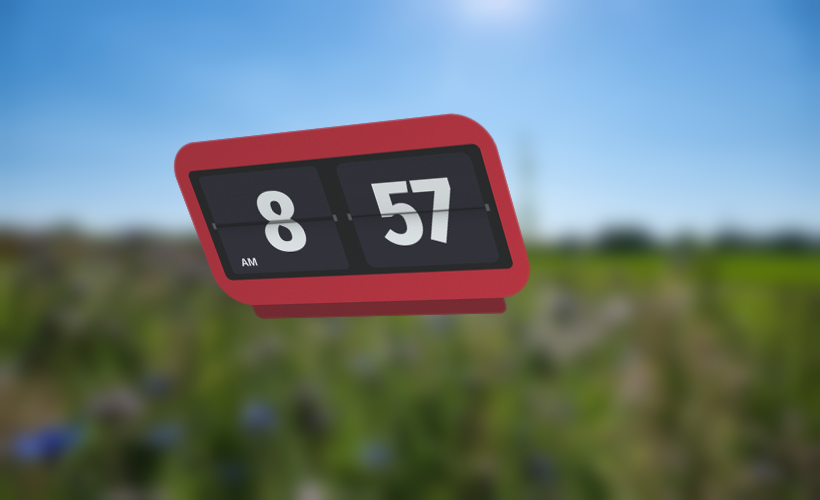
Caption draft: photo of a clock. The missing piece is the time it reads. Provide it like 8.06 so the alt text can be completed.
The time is 8.57
